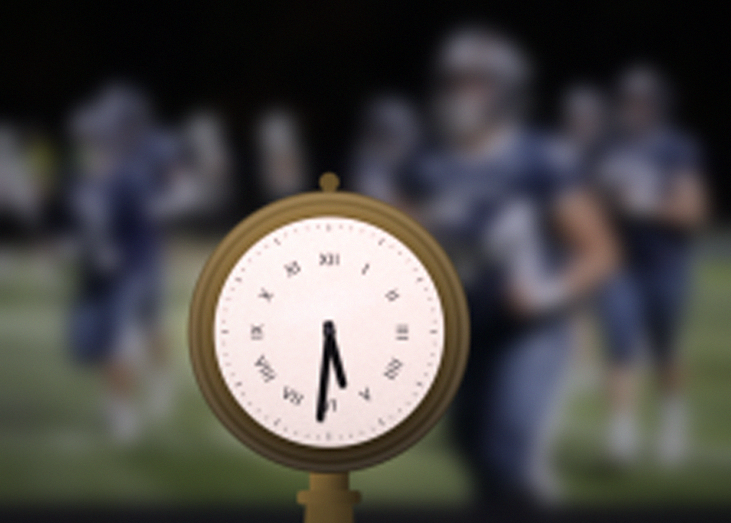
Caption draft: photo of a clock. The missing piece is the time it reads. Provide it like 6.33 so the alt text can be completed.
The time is 5.31
